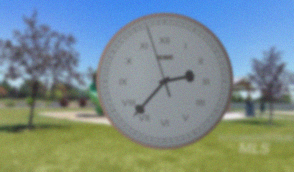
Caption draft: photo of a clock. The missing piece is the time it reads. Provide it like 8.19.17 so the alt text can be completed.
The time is 2.36.57
